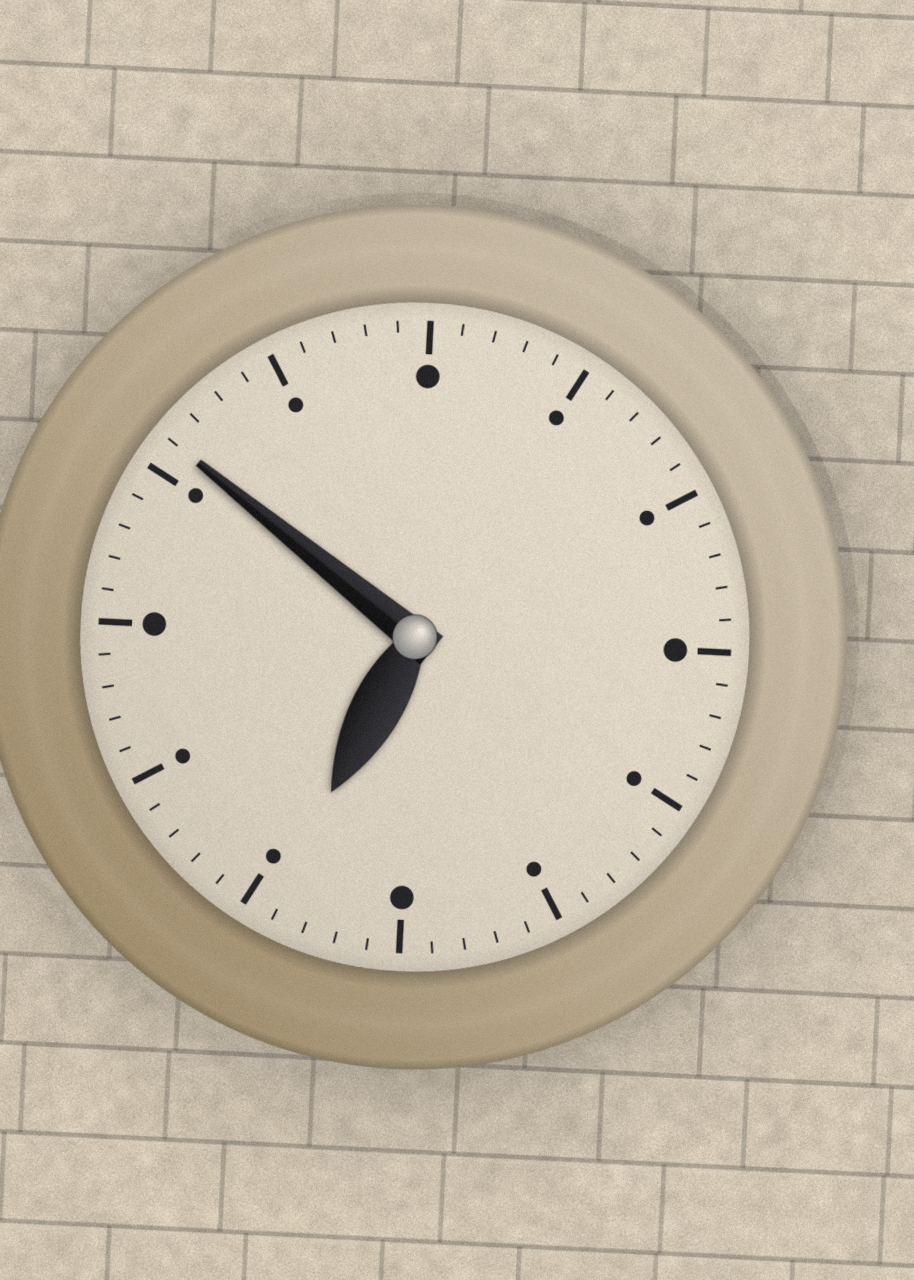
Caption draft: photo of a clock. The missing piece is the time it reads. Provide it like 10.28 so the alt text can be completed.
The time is 6.51
